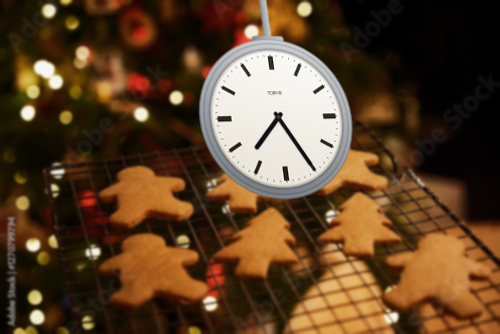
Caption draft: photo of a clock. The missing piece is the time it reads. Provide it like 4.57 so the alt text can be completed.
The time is 7.25
